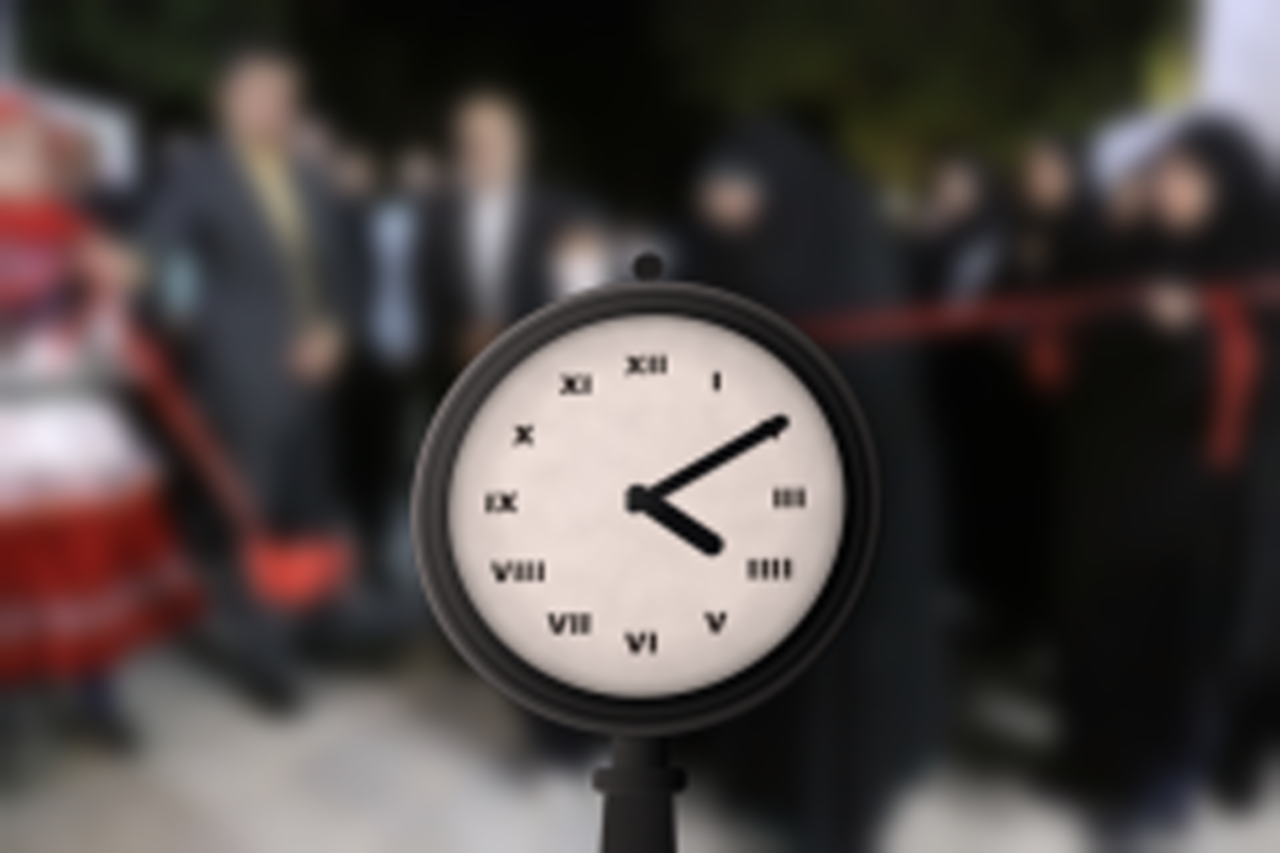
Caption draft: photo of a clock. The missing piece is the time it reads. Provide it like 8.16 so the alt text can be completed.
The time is 4.10
